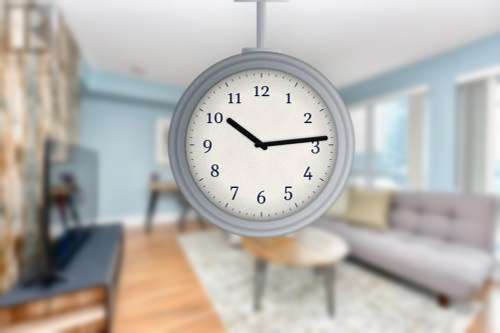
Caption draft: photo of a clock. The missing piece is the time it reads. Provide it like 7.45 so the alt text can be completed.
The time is 10.14
